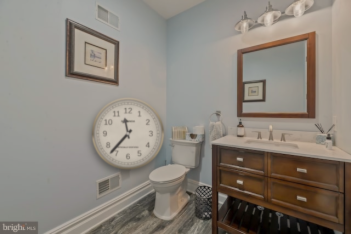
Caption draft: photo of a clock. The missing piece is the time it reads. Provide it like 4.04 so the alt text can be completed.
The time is 11.37
